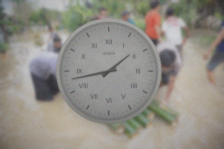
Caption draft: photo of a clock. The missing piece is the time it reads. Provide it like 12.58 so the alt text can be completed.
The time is 1.43
